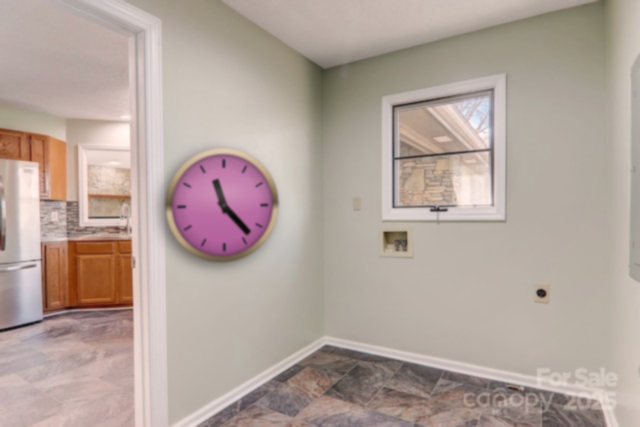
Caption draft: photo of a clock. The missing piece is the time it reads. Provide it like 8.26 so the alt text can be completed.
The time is 11.23
